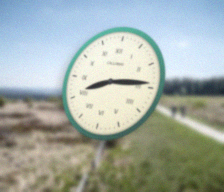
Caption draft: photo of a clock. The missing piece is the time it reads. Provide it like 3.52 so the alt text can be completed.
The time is 8.14
